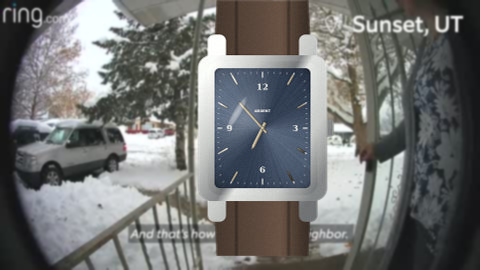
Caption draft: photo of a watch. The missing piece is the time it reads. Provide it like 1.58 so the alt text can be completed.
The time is 6.53
